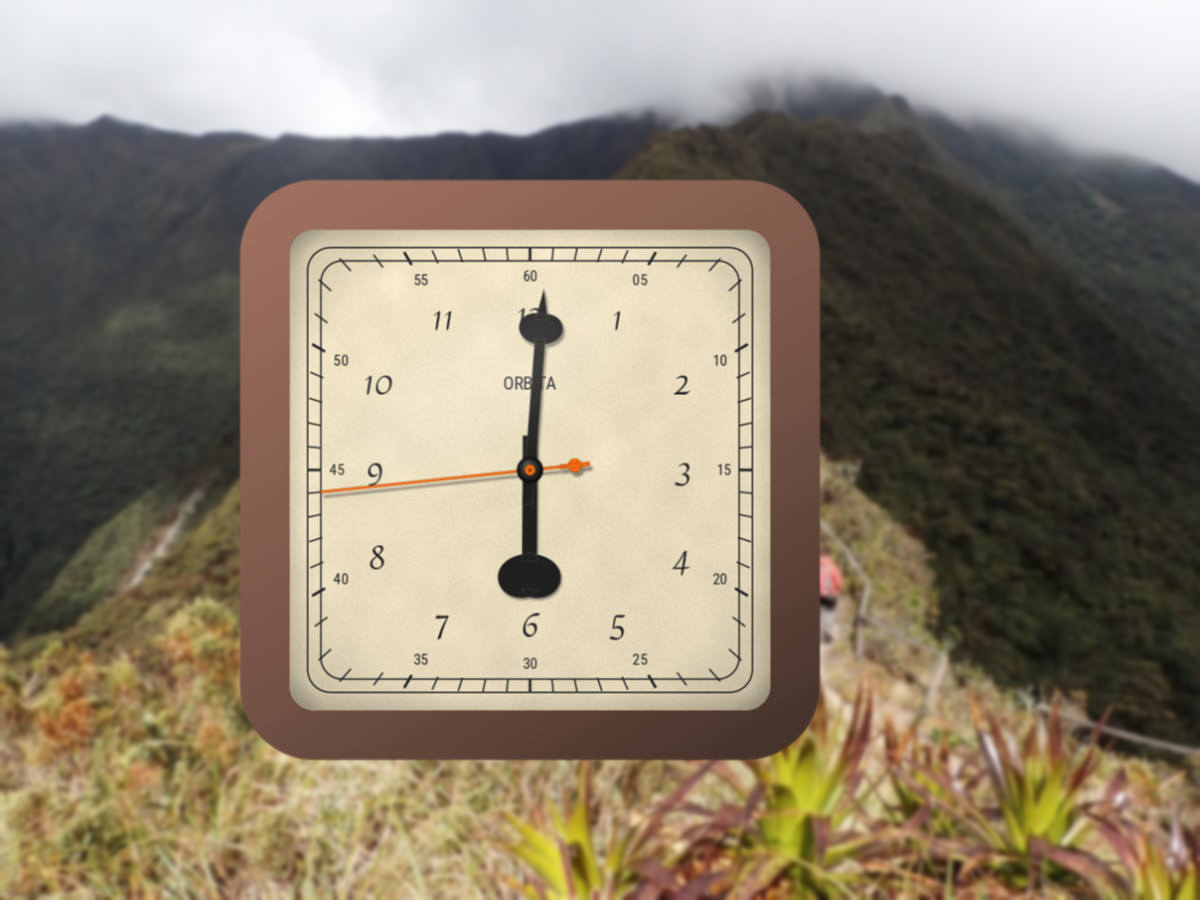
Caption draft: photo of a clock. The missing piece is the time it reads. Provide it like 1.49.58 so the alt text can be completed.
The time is 6.00.44
